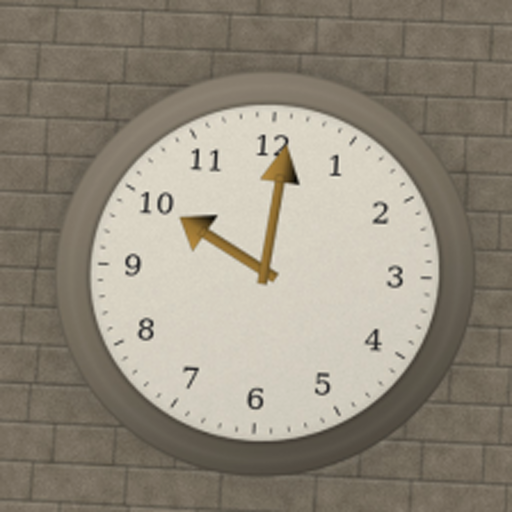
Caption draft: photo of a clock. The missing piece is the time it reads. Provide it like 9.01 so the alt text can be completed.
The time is 10.01
